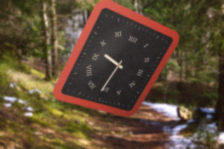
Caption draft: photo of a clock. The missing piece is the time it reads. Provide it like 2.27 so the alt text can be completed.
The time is 9.31
